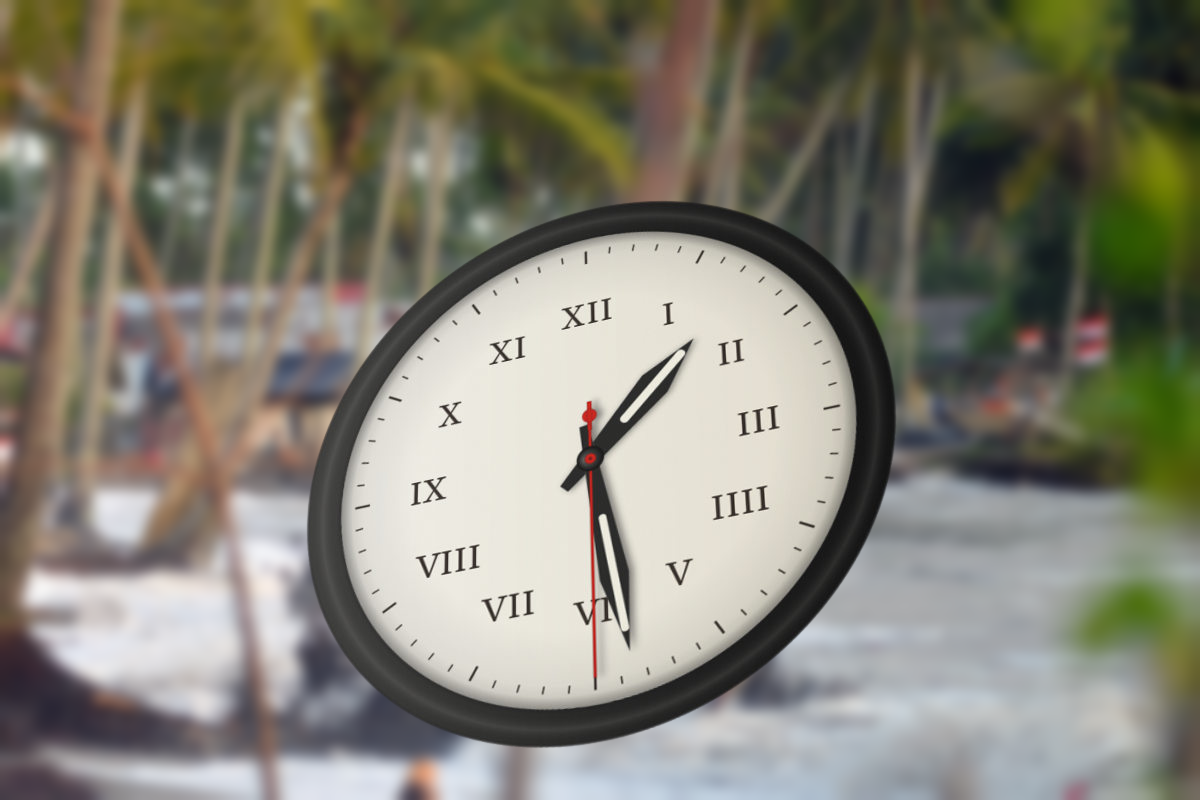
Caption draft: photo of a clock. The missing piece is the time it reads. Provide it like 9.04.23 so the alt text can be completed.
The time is 1.28.30
